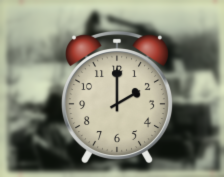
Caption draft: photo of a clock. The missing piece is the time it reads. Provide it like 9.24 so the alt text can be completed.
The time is 2.00
